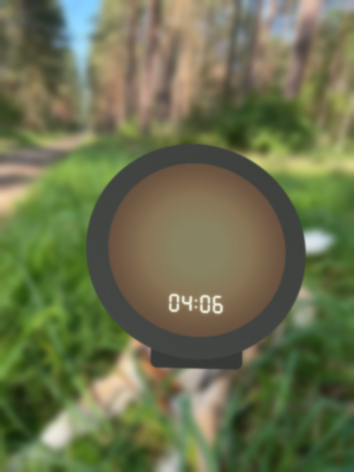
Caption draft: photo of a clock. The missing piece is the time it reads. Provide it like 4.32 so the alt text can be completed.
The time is 4.06
